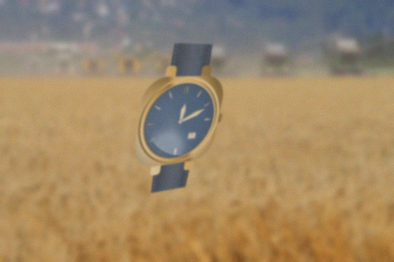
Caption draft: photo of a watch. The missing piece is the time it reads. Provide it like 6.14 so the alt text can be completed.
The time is 12.11
